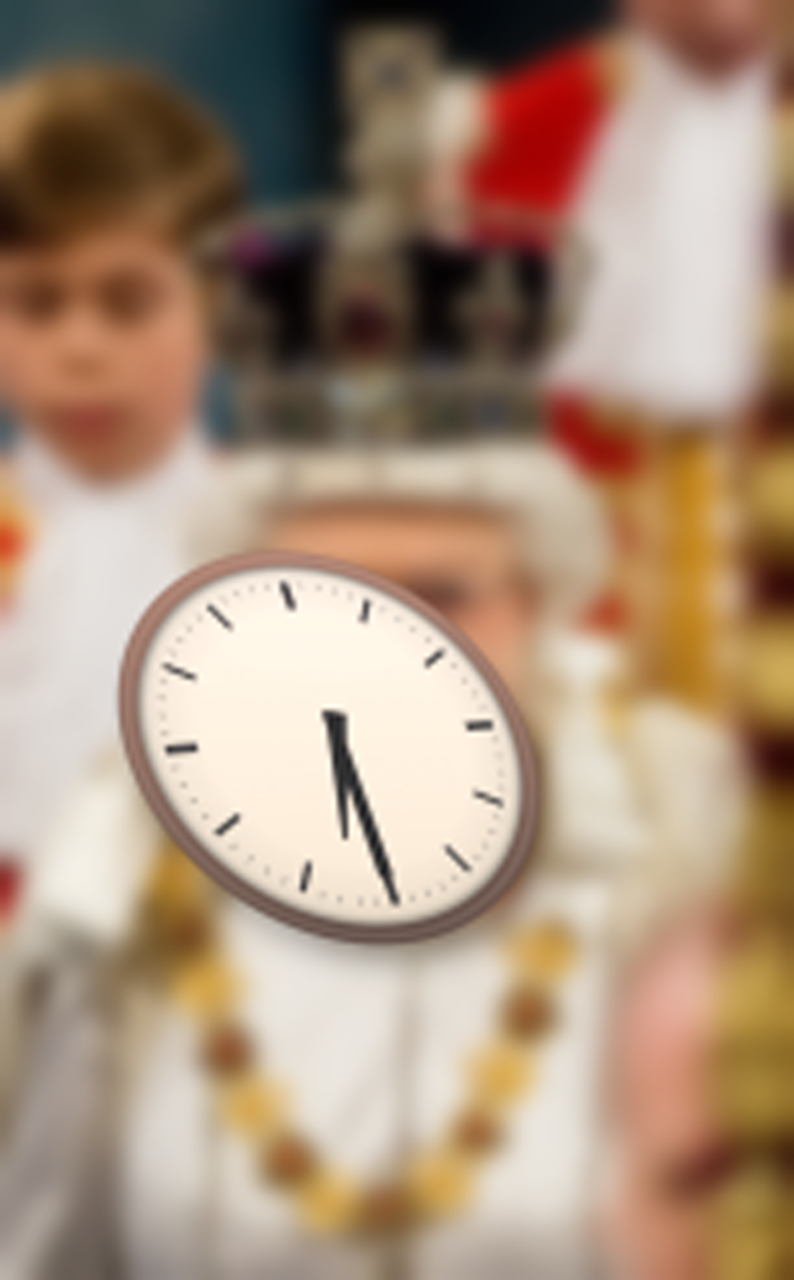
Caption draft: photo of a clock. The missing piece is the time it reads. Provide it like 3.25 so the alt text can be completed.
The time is 6.30
